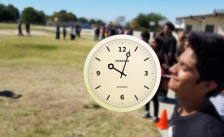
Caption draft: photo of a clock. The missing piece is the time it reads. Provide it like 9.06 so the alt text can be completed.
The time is 10.03
